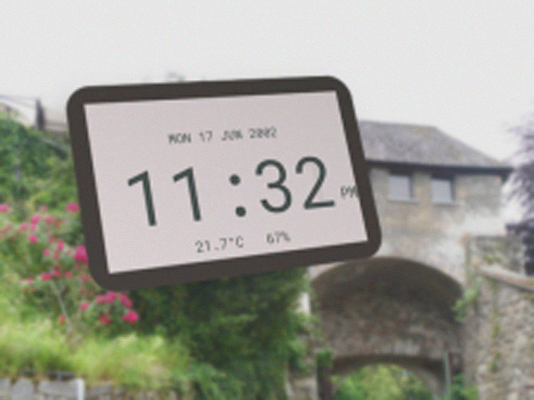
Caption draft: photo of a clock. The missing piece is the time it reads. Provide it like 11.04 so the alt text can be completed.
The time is 11.32
